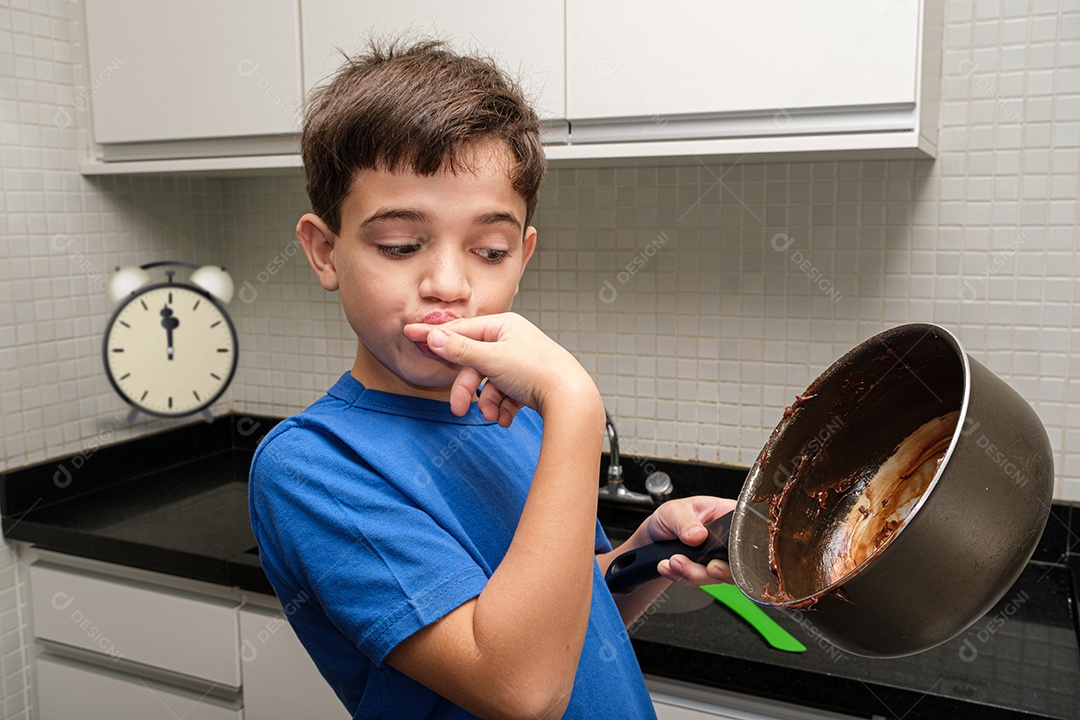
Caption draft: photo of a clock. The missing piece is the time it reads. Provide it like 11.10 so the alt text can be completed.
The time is 11.59
